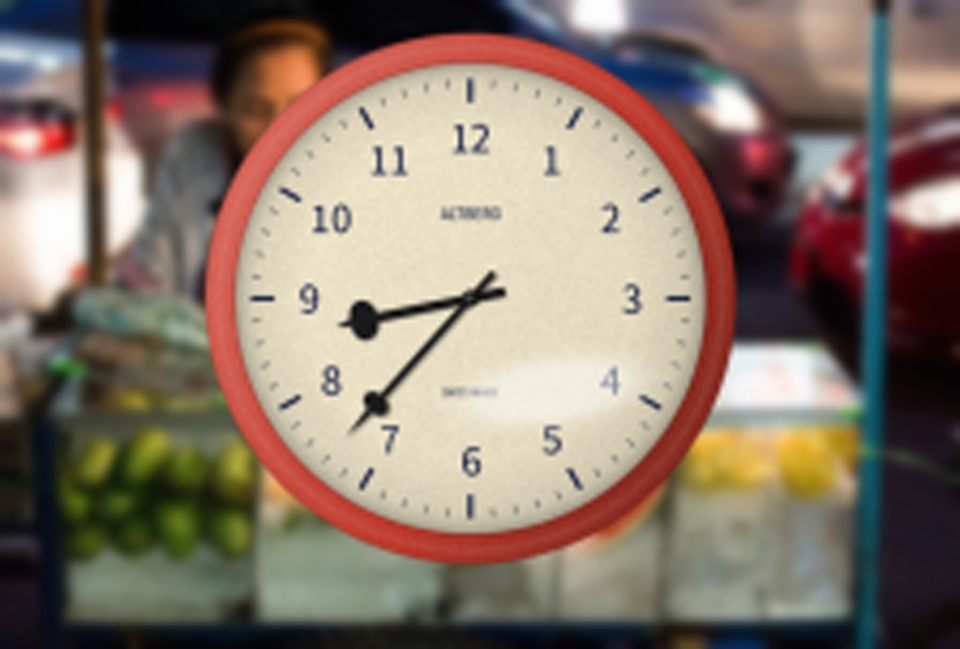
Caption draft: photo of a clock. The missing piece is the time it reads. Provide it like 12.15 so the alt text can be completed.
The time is 8.37
